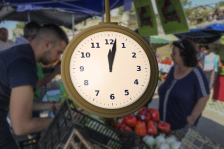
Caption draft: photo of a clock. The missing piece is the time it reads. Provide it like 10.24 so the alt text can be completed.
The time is 12.02
